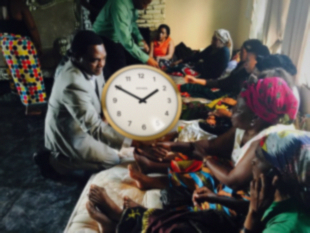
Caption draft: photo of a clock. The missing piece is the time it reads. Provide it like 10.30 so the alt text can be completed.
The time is 1.50
